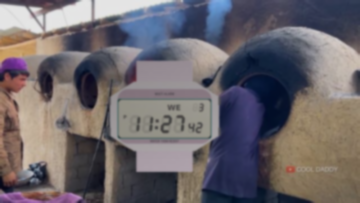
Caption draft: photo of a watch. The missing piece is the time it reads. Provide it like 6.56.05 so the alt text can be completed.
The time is 11.27.42
